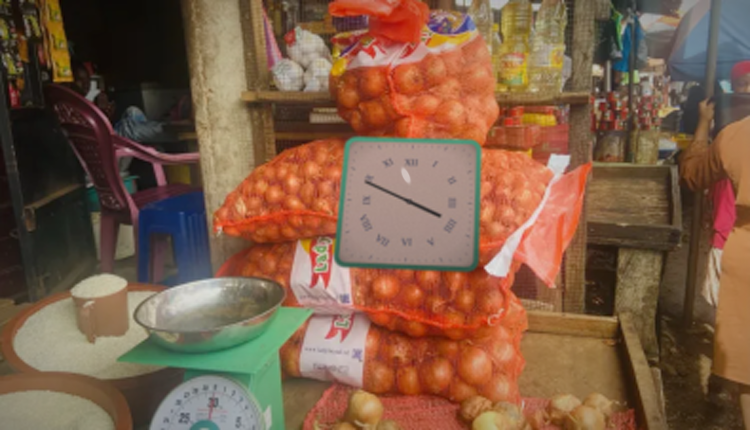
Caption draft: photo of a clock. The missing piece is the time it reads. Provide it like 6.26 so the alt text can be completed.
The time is 3.49
